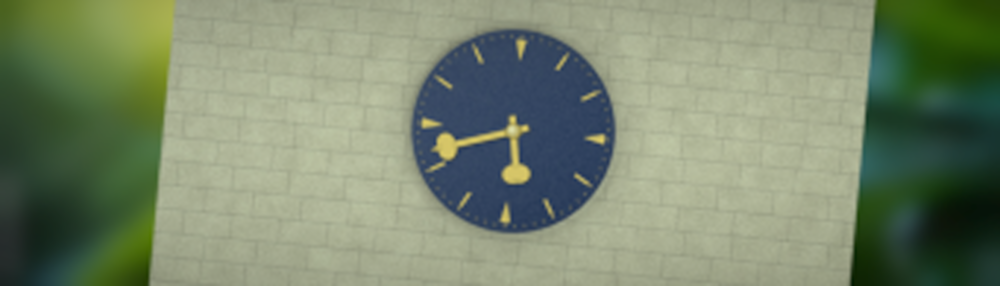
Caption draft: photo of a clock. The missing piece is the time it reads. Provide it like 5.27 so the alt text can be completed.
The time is 5.42
